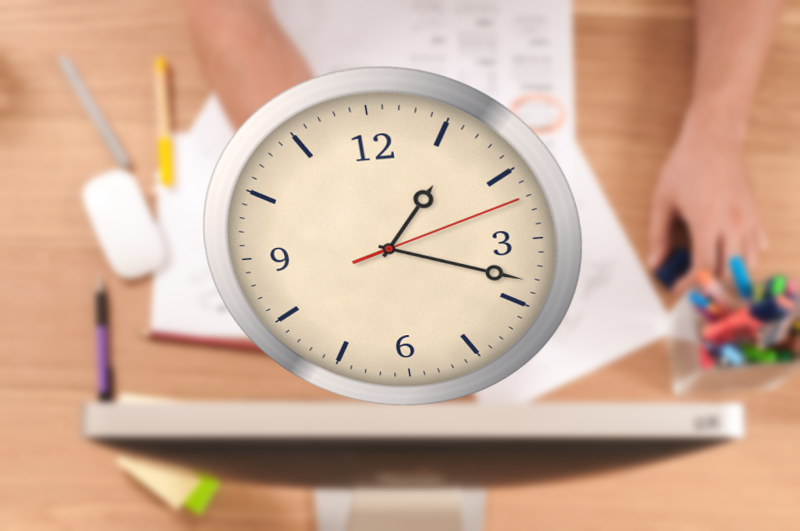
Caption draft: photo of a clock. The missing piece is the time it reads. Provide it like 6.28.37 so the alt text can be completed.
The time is 1.18.12
